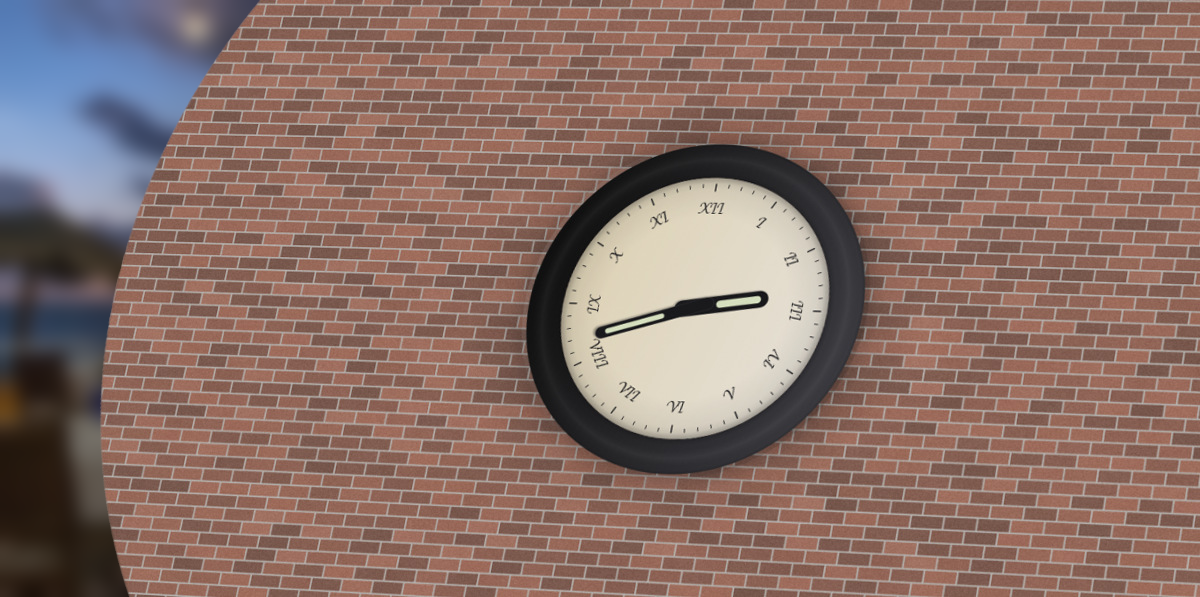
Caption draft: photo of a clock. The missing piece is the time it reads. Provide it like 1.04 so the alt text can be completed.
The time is 2.42
